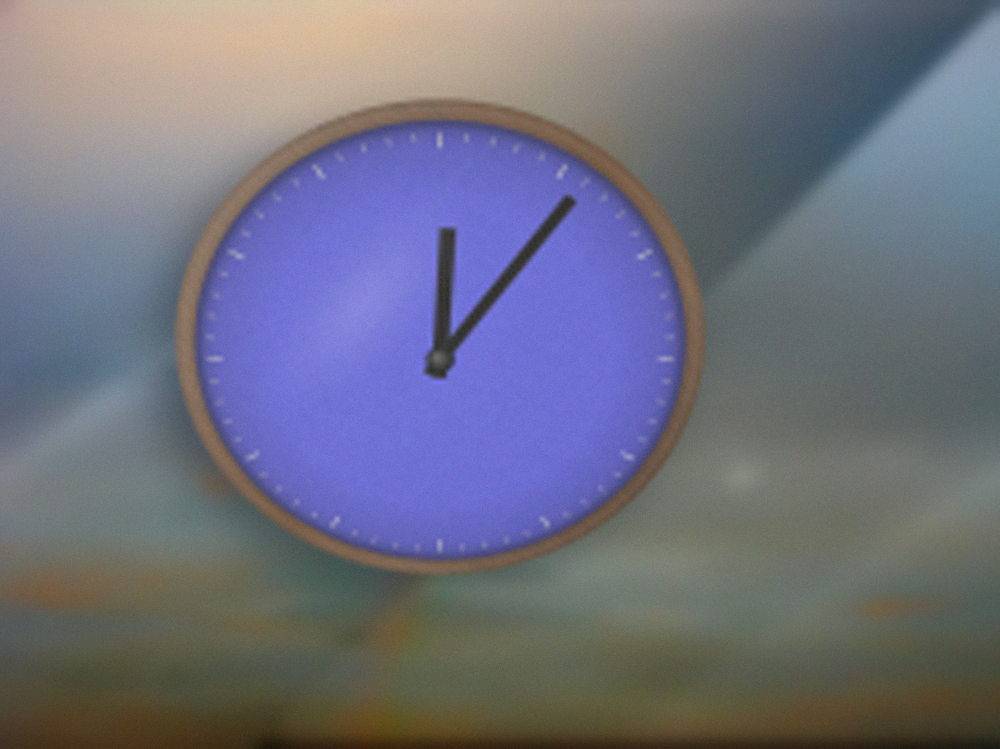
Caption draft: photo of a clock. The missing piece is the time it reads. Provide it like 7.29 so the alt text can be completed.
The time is 12.06
